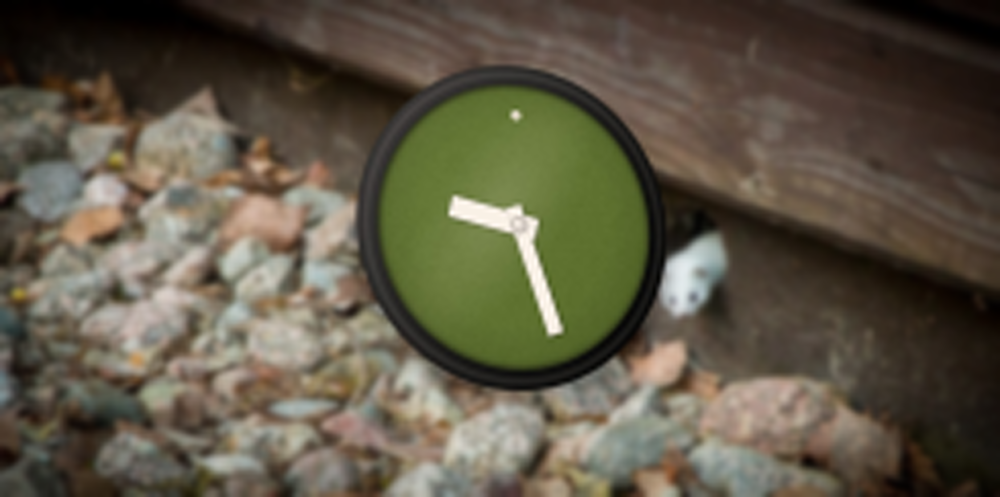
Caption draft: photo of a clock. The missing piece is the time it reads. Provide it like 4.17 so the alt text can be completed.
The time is 9.27
